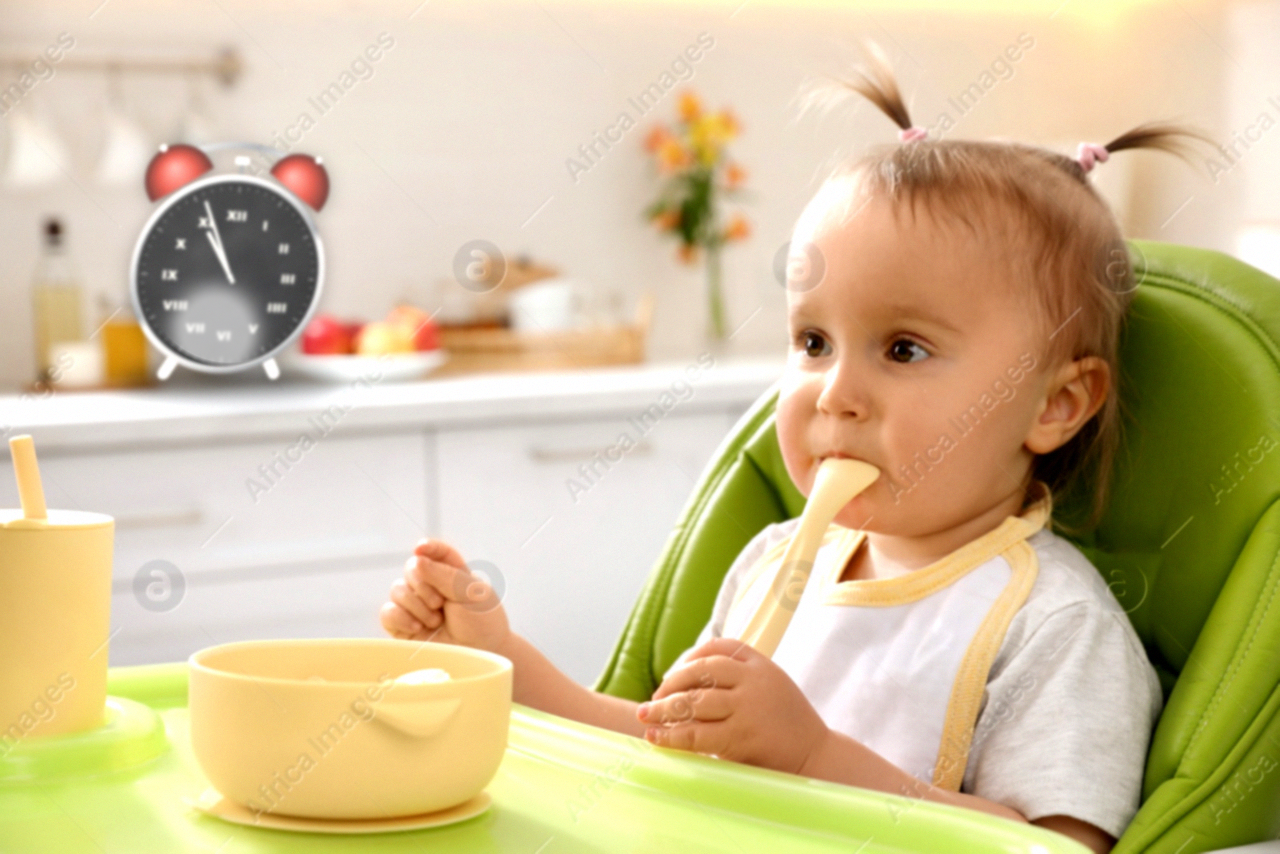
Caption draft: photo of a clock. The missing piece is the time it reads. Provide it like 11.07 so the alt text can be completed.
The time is 10.56
